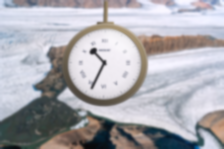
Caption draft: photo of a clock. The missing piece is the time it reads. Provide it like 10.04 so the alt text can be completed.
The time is 10.34
